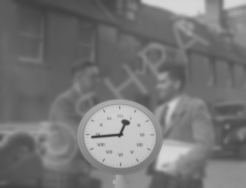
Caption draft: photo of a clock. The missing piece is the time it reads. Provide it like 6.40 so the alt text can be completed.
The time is 12.44
